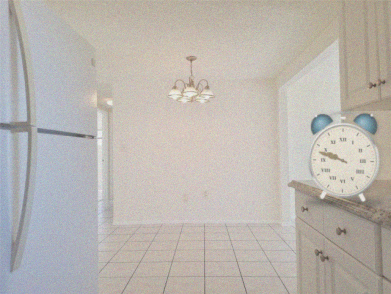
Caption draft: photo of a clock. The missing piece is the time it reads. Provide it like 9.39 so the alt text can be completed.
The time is 9.48
